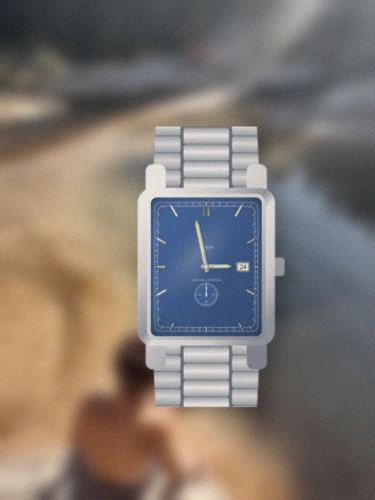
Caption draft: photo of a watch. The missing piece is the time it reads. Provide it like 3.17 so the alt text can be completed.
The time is 2.58
